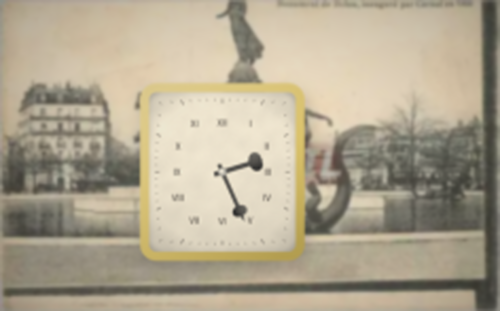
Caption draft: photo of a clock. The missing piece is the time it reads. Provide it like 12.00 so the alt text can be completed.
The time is 2.26
